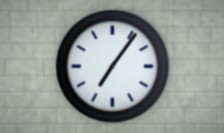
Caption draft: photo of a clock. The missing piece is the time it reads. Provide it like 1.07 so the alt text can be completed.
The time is 7.06
